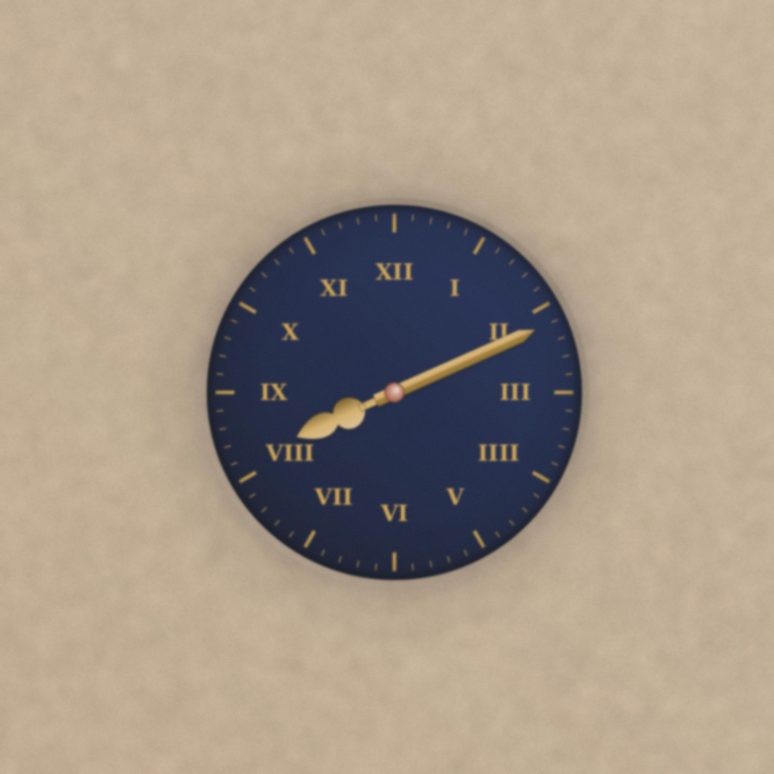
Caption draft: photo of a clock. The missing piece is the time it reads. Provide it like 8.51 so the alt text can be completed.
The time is 8.11
